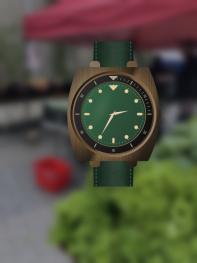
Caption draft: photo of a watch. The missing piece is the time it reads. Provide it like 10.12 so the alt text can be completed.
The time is 2.35
